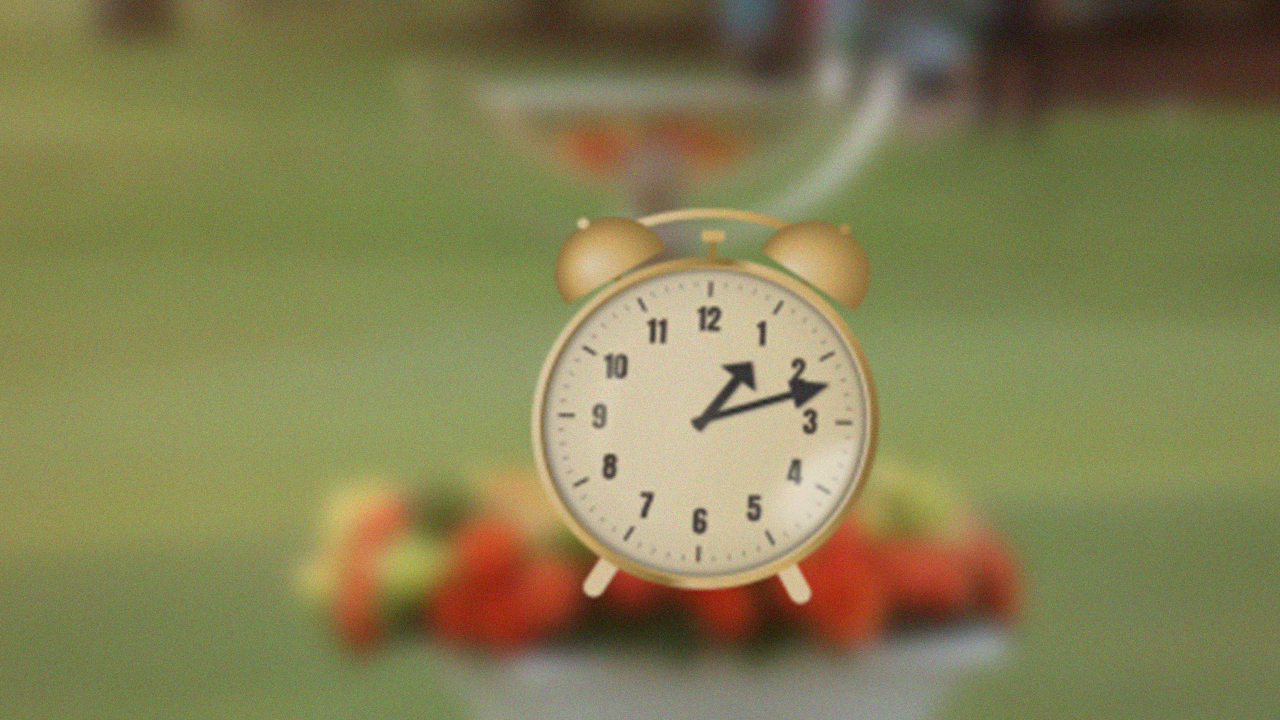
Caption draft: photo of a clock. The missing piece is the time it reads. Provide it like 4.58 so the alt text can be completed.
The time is 1.12
